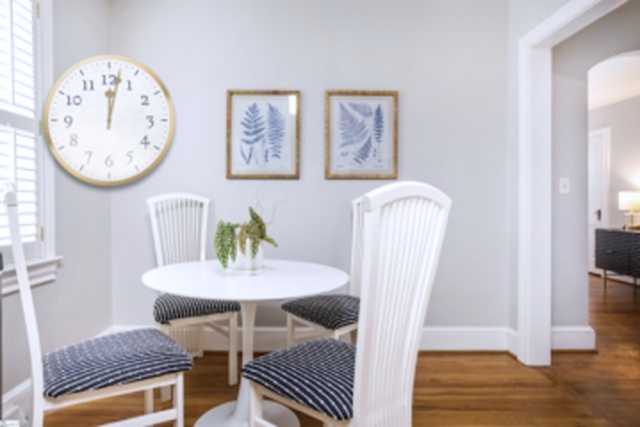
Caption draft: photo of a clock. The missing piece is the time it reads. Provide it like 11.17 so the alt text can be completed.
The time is 12.02
